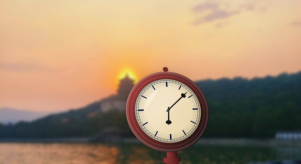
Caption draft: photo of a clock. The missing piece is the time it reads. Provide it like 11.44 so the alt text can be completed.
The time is 6.08
